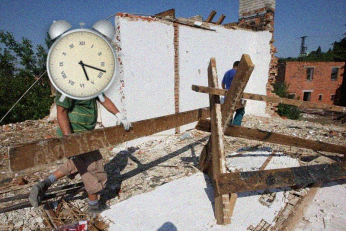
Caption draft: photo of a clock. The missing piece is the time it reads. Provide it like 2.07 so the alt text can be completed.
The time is 5.18
